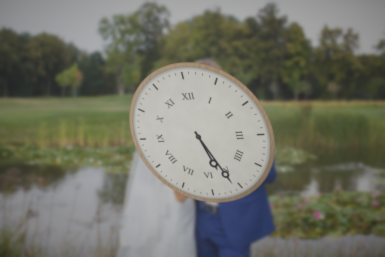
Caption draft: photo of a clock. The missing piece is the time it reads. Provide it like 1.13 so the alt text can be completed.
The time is 5.26
